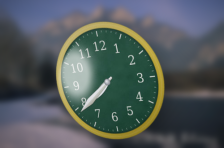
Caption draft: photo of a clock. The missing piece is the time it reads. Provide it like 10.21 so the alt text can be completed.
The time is 7.39
